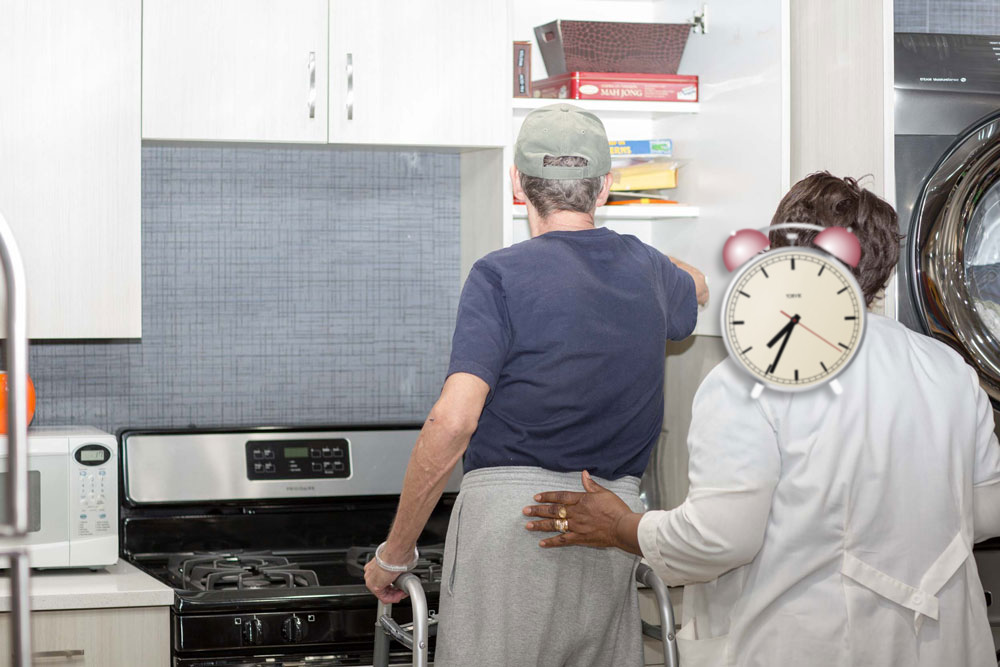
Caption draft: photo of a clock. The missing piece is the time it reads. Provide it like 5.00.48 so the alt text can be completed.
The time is 7.34.21
